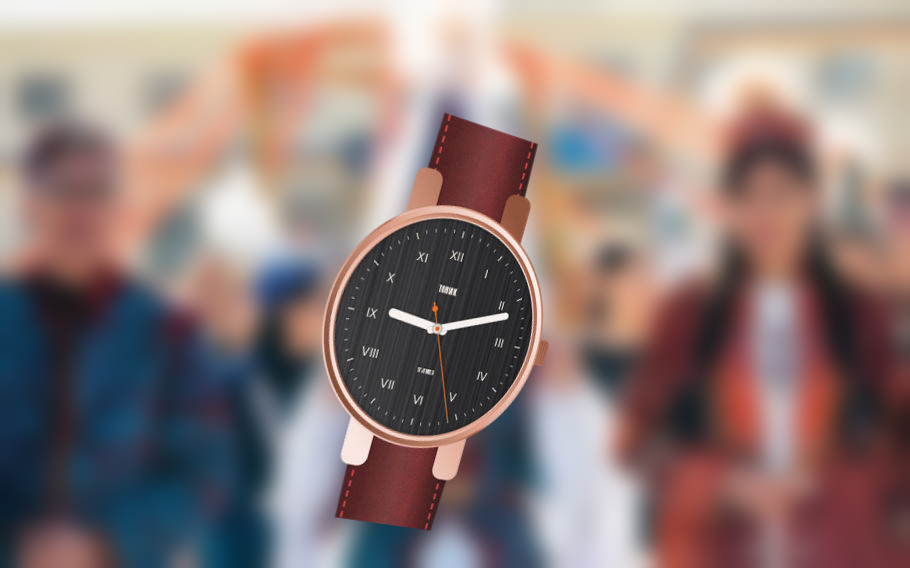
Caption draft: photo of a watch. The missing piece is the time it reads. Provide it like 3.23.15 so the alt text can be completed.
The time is 9.11.26
